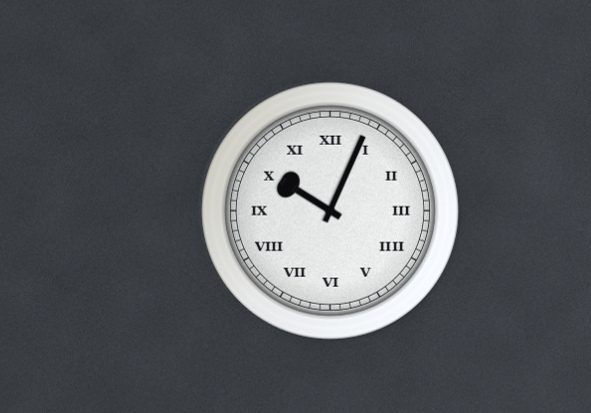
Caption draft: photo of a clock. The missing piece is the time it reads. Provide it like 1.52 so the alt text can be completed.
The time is 10.04
